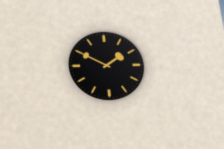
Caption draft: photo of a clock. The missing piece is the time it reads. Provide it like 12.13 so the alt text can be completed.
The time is 1.50
